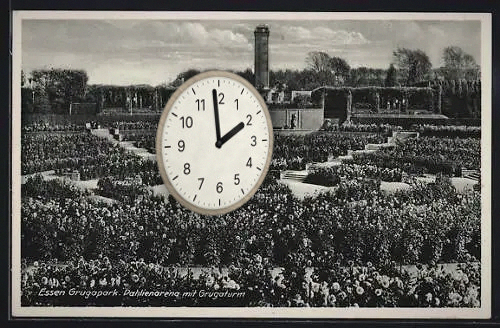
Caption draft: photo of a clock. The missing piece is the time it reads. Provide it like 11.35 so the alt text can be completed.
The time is 1.59
